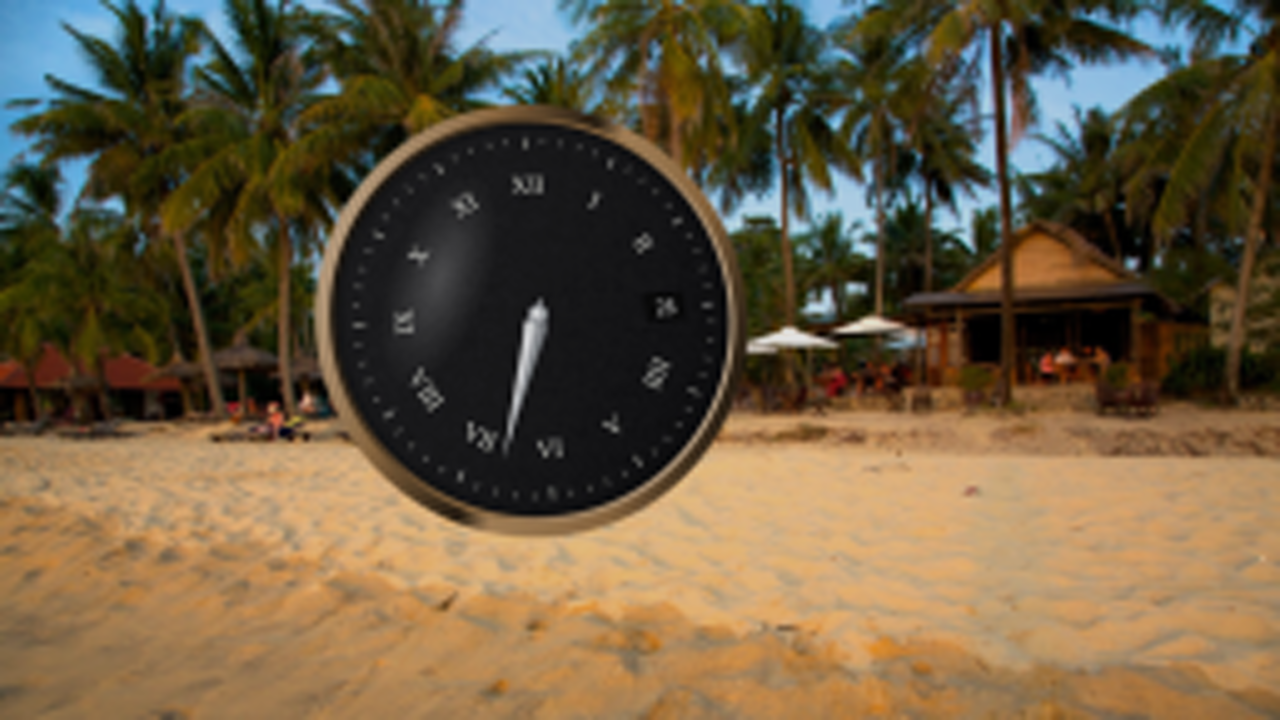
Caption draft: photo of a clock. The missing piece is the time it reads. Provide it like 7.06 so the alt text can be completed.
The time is 6.33
